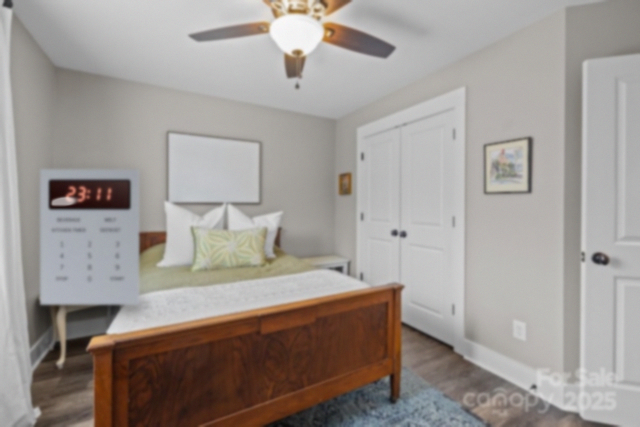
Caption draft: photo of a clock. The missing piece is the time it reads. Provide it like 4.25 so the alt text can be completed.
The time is 23.11
